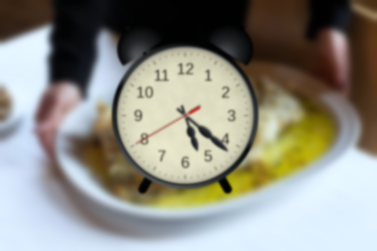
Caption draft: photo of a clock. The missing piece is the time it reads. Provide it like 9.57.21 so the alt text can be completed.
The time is 5.21.40
